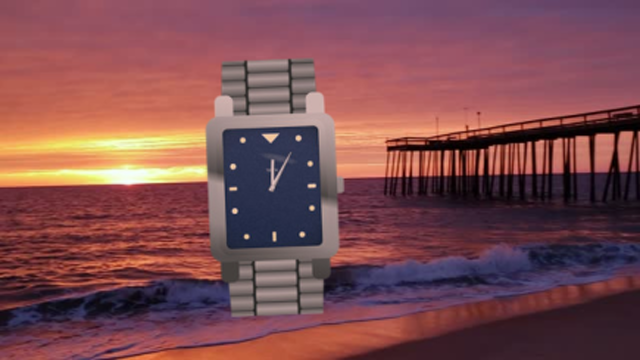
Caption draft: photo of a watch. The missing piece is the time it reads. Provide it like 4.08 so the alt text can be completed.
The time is 12.05
